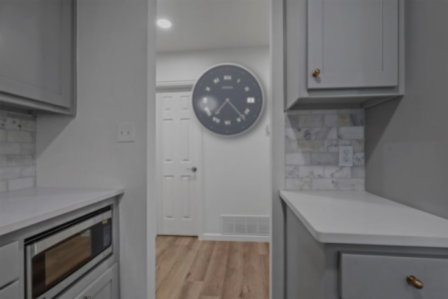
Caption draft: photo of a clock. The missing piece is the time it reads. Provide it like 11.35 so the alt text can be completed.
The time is 7.23
